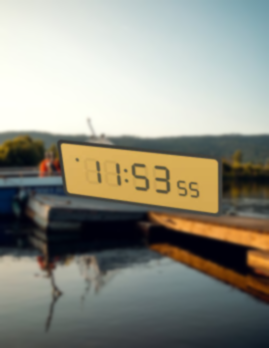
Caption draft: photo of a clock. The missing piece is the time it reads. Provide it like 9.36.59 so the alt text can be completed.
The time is 11.53.55
